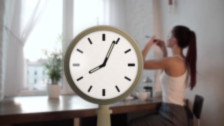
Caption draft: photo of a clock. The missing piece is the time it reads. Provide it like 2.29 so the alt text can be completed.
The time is 8.04
